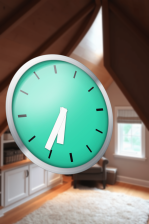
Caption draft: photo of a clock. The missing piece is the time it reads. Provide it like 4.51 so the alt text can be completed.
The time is 6.36
